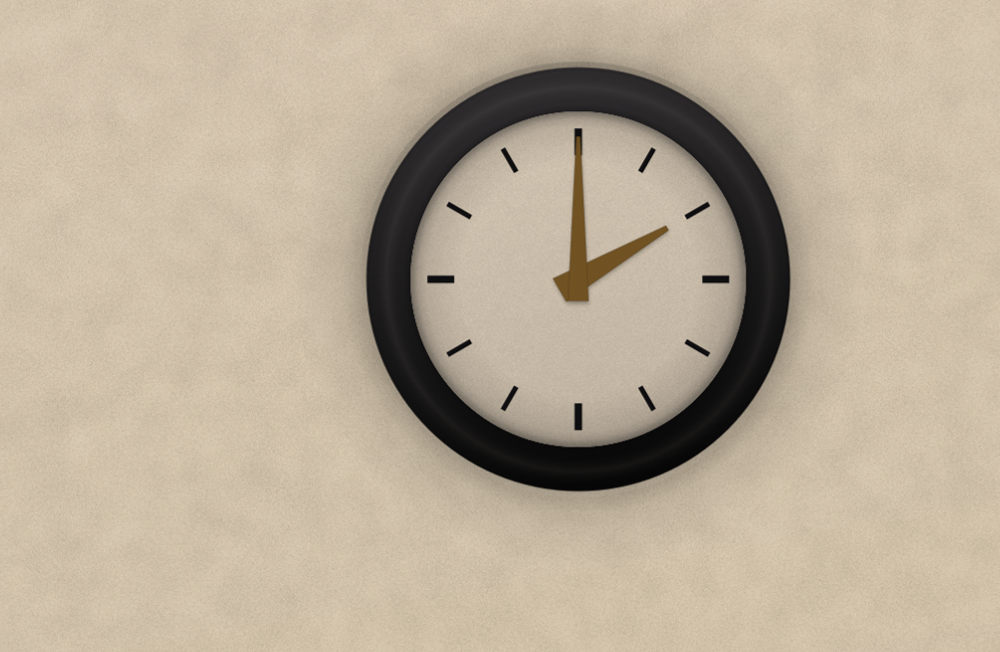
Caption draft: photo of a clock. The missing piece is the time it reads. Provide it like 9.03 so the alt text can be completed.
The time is 2.00
